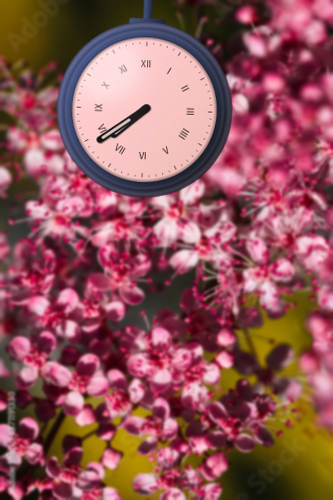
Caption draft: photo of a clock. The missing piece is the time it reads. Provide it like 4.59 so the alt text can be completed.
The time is 7.39
